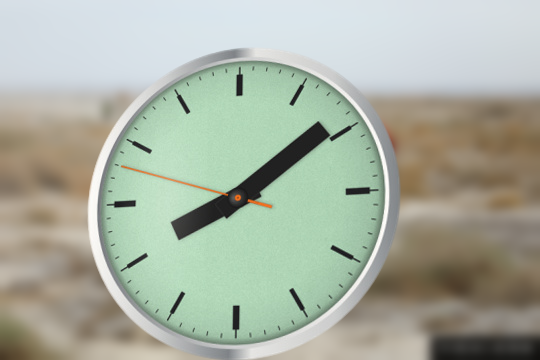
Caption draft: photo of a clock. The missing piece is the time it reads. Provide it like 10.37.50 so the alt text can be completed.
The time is 8.08.48
